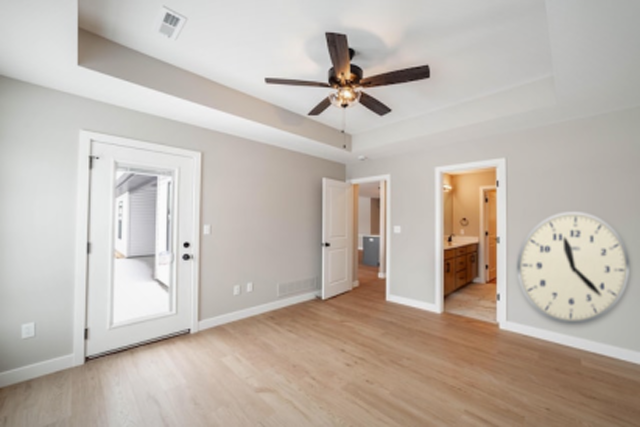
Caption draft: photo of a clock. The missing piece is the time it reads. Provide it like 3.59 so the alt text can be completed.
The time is 11.22
